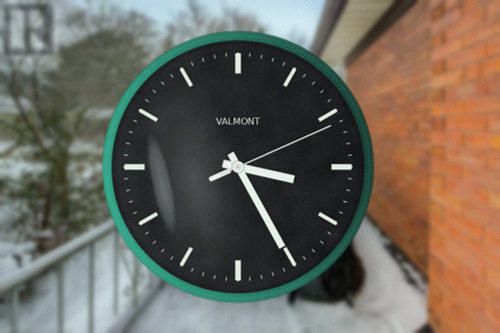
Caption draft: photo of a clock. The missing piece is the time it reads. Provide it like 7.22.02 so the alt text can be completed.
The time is 3.25.11
